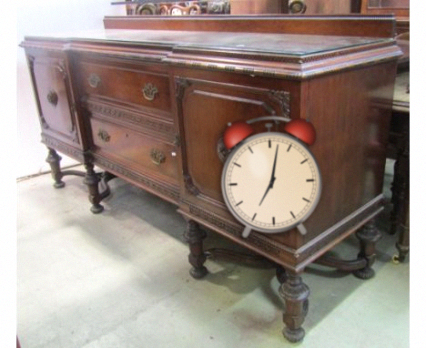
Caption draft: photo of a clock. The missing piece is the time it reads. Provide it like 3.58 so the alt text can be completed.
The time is 7.02
